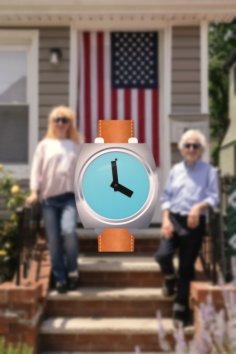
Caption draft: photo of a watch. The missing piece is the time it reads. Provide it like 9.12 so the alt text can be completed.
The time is 3.59
